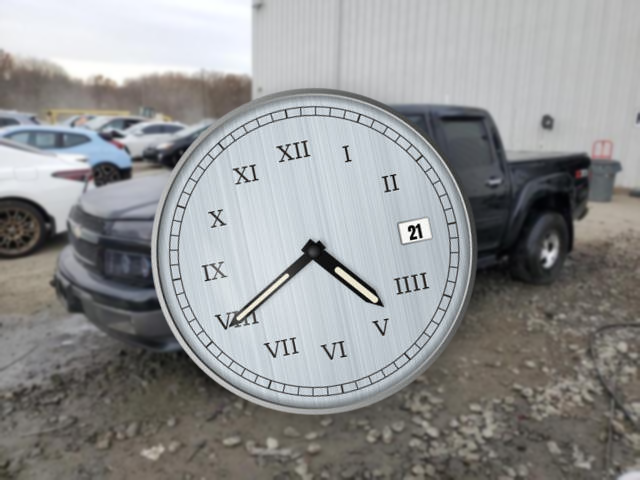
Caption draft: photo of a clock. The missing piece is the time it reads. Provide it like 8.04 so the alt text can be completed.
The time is 4.40
